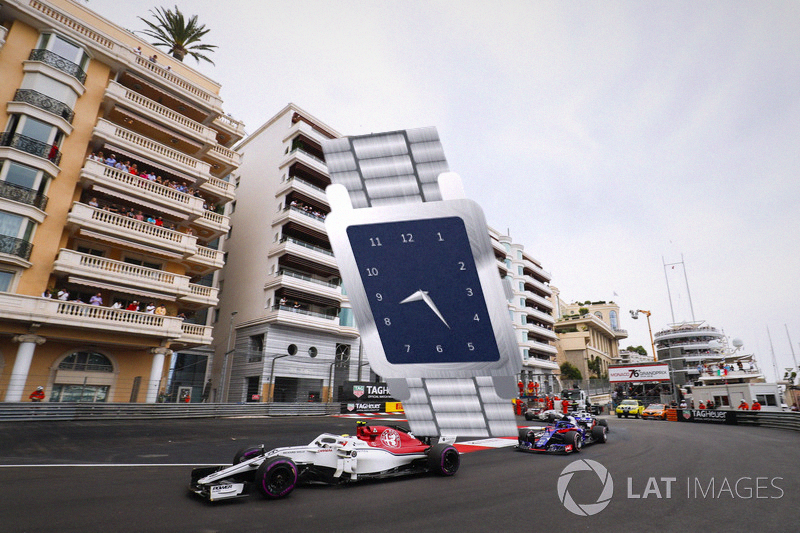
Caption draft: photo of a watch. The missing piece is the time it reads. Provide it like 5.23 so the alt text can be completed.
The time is 8.26
